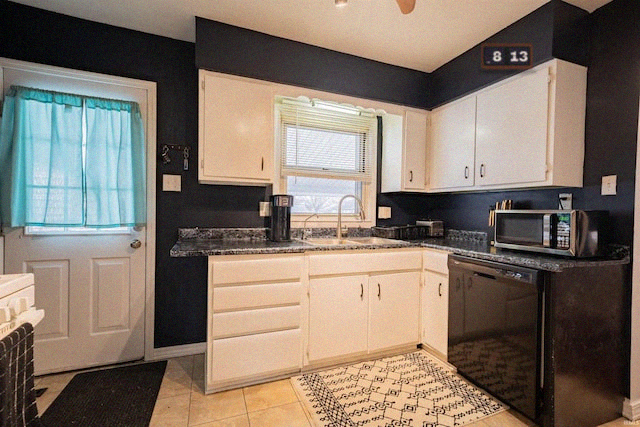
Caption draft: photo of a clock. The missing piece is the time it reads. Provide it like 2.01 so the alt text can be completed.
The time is 8.13
